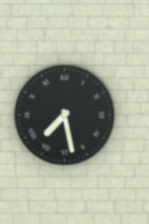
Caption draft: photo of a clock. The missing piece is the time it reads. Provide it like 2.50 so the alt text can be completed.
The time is 7.28
